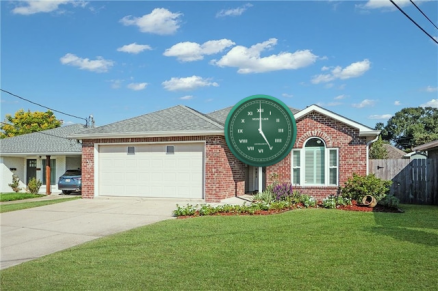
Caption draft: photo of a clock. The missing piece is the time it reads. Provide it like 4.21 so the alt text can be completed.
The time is 5.00
